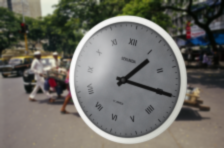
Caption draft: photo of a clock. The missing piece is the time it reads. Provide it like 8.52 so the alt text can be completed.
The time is 1.15
